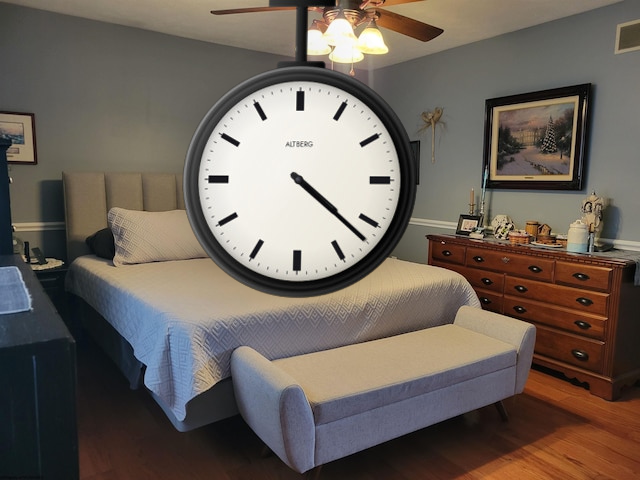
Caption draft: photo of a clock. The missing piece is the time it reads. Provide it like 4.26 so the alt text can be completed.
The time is 4.22
